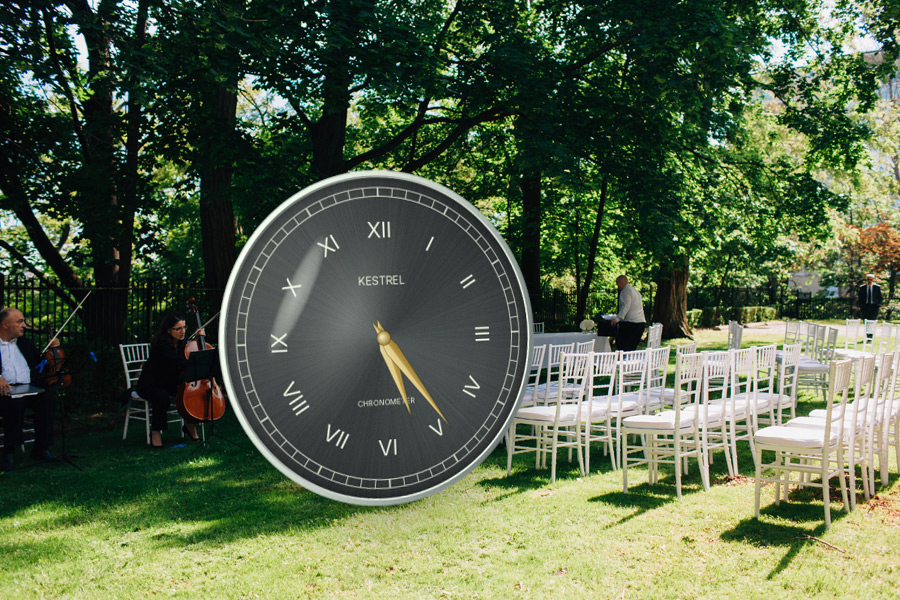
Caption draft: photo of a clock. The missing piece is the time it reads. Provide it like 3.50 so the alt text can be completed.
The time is 5.24
